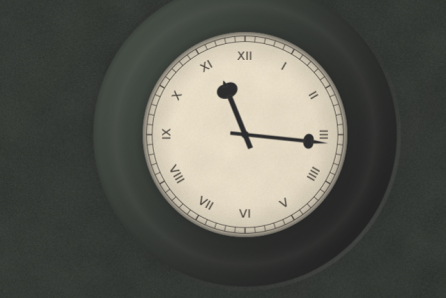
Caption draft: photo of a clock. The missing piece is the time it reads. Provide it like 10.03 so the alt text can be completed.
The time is 11.16
